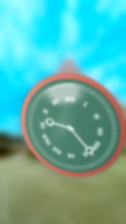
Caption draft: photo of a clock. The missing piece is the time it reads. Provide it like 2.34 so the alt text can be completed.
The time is 9.23
